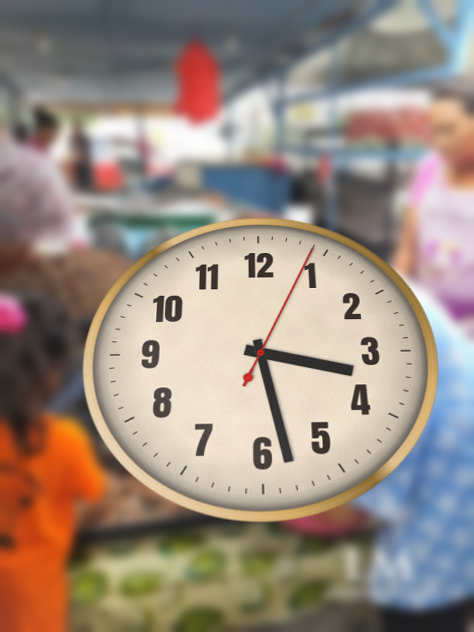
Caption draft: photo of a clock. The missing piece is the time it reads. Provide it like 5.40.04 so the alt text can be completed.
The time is 3.28.04
